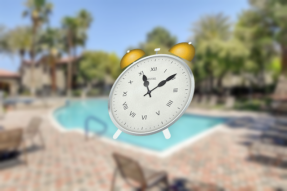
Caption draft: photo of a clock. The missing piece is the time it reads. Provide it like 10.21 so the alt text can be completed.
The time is 11.09
